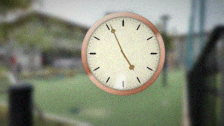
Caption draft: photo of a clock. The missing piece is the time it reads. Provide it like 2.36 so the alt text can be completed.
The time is 4.56
